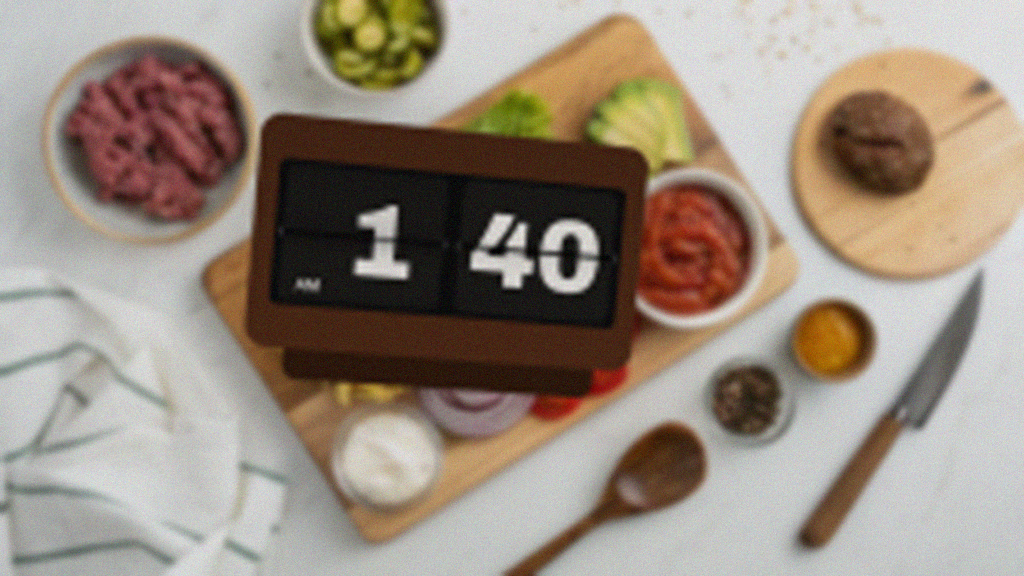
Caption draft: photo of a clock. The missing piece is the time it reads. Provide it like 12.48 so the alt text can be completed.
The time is 1.40
